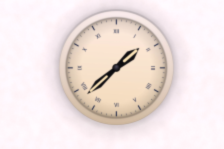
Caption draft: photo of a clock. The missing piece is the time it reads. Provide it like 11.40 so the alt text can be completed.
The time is 1.38
